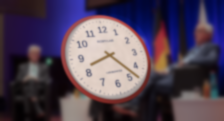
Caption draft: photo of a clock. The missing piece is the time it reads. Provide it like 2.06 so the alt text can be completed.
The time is 8.23
